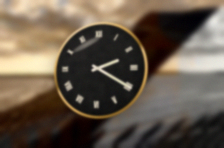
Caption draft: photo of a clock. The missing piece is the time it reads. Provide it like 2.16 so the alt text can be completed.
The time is 2.20
